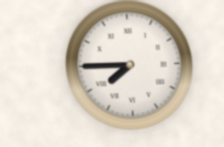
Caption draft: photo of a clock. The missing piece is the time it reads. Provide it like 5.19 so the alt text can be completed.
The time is 7.45
